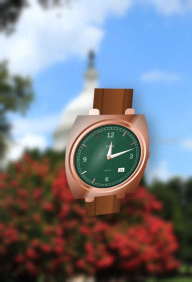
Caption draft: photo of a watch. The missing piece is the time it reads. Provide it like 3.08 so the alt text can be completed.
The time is 12.12
